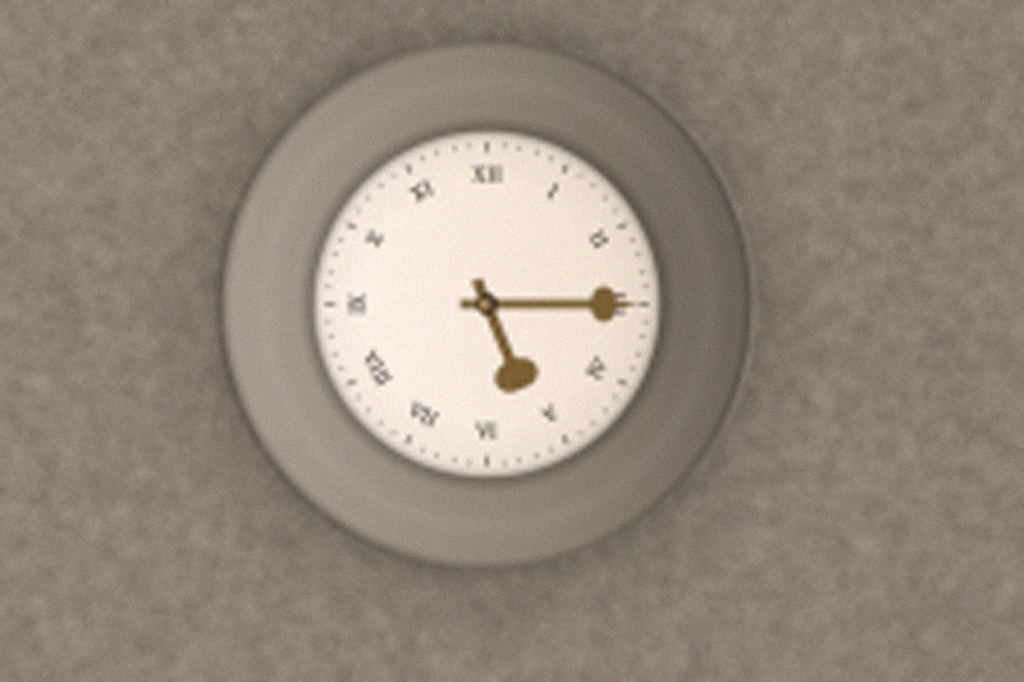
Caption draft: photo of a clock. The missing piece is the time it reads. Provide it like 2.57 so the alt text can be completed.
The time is 5.15
